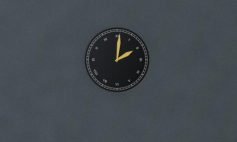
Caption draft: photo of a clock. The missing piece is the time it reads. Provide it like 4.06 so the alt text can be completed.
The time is 2.01
